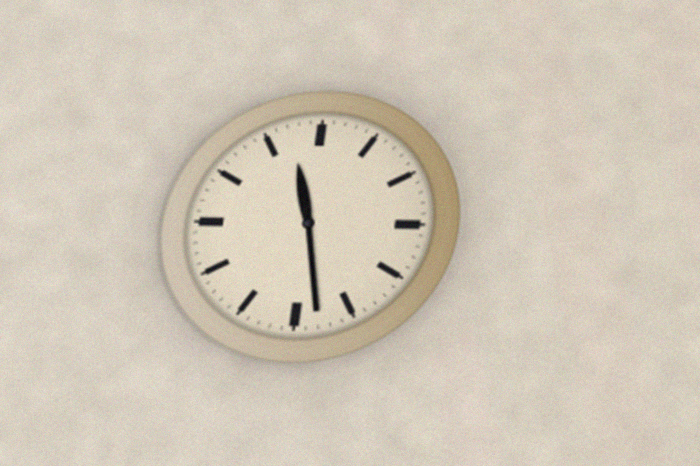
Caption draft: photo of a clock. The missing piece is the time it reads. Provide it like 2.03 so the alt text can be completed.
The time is 11.28
